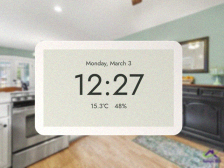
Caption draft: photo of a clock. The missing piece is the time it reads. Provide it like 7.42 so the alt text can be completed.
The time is 12.27
